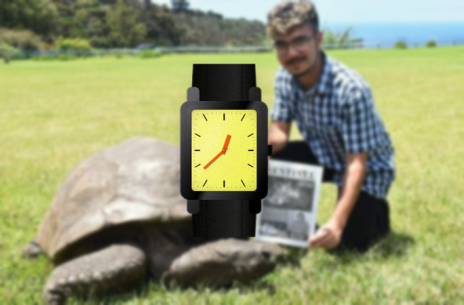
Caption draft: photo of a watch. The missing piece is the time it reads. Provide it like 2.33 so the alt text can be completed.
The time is 12.38
